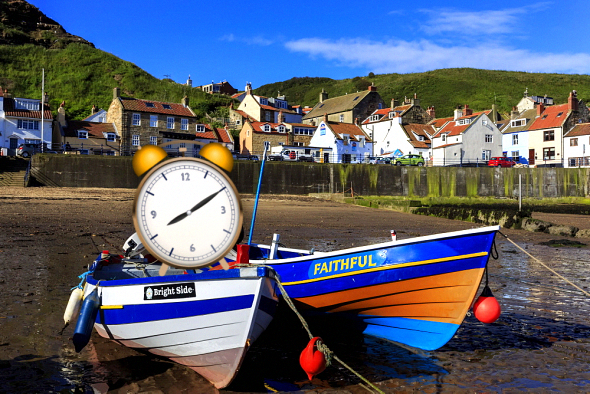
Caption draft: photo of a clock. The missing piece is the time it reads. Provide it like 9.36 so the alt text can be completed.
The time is 8.10
